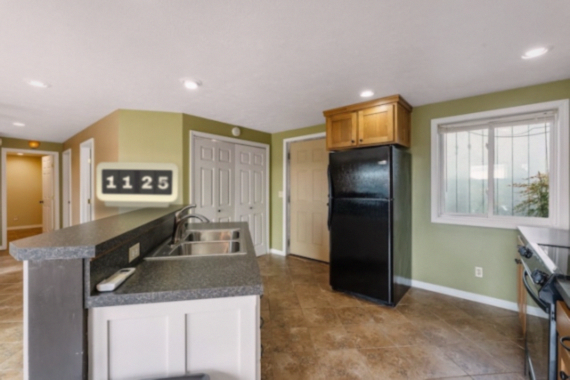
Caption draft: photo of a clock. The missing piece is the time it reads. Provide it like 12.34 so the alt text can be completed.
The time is 11.25
